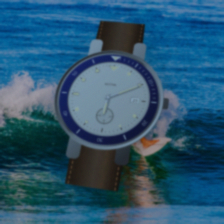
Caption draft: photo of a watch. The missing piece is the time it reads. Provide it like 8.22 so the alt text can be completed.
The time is 6.10
